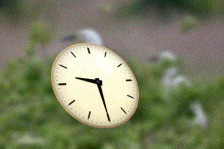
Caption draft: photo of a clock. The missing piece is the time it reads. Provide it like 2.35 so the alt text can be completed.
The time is 9.30
